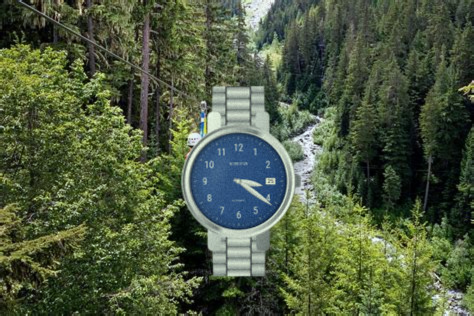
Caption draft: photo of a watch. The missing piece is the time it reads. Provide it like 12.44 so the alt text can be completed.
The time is 3.21
